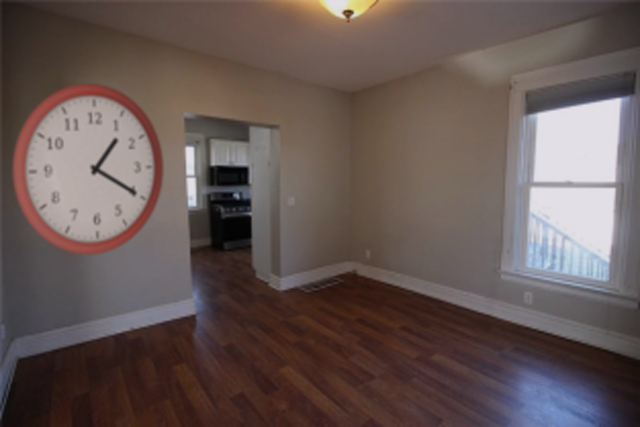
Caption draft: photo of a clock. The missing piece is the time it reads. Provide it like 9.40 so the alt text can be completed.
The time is 1.20
